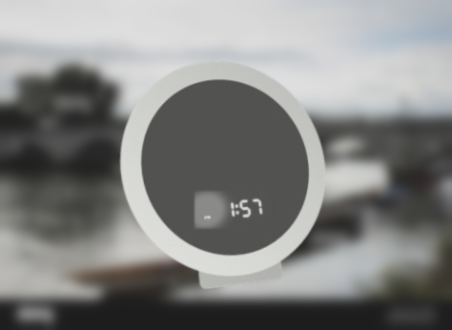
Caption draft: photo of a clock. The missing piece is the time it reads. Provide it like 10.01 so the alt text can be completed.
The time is 1.57
